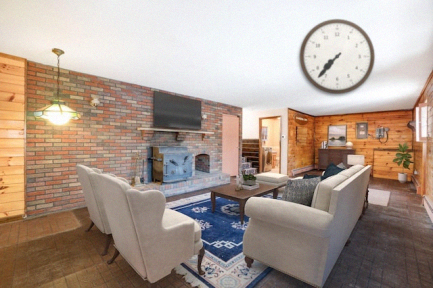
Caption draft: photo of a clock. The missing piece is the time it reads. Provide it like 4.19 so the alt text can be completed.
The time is 7.37
